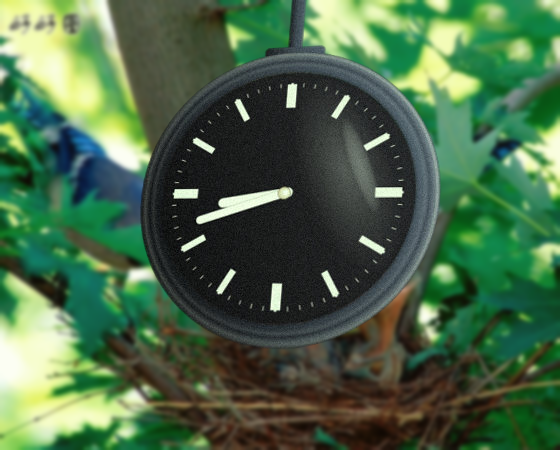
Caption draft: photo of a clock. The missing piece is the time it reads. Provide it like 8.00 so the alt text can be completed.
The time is 8.42
